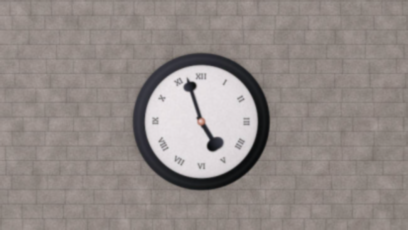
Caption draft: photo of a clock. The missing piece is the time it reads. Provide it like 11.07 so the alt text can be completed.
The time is 4.57
